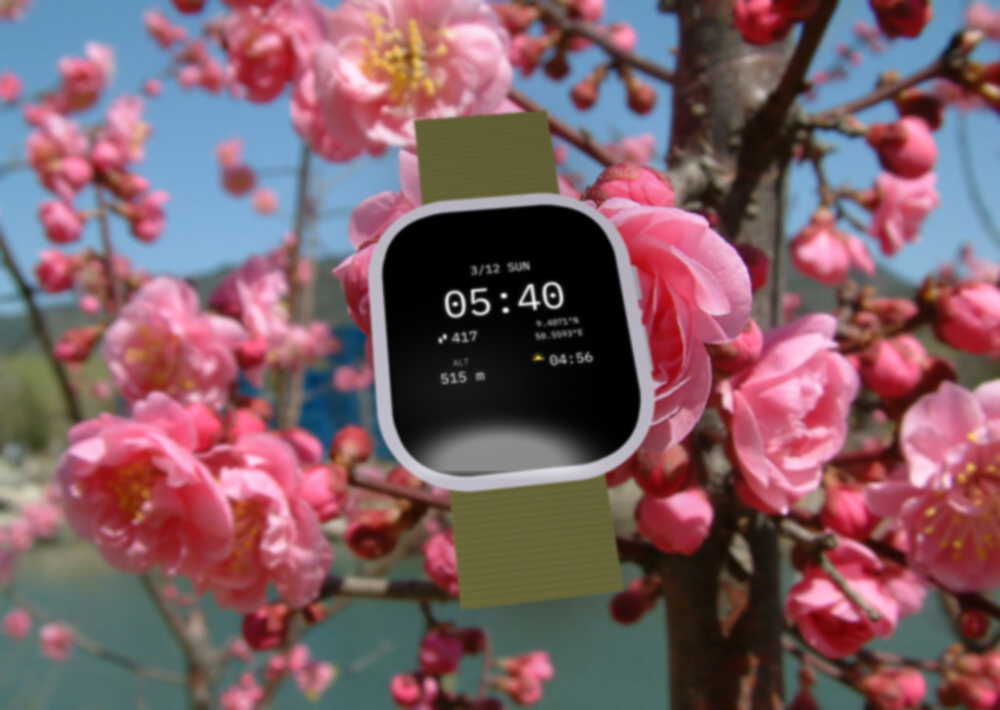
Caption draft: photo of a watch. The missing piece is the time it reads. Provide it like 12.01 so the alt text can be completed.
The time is 5.40
